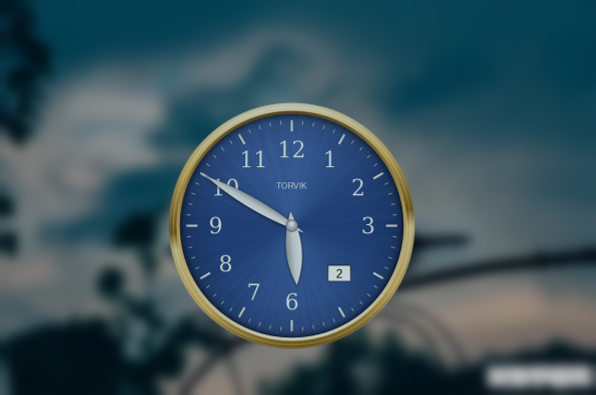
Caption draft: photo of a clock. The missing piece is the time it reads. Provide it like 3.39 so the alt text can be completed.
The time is 5.50
